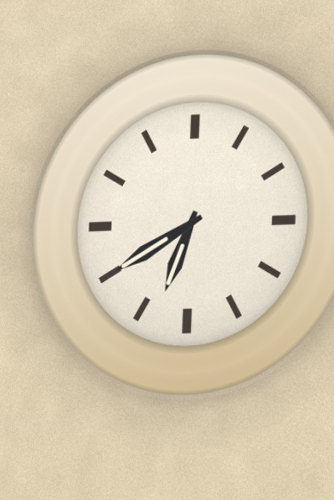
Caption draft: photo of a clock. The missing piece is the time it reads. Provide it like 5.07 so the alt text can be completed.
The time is 6.40
